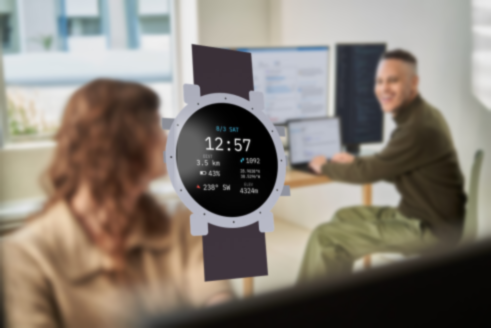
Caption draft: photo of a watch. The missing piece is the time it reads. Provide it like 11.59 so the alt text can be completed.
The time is 12.57
